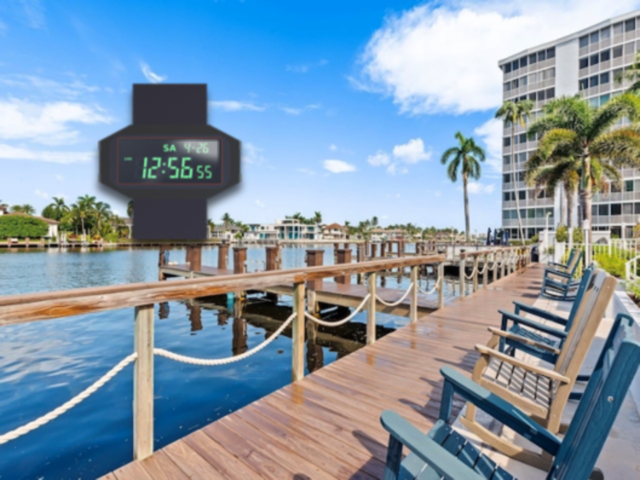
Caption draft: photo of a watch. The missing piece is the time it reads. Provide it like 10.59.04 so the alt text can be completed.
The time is 12.56.55
